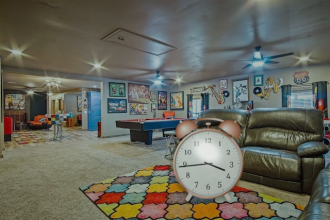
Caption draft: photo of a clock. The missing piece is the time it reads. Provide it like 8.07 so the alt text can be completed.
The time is 3.44
